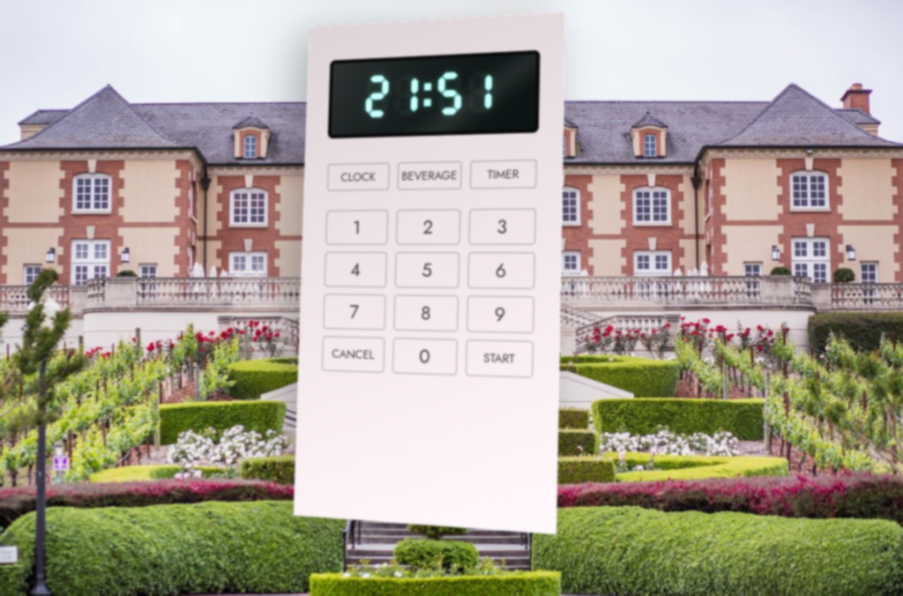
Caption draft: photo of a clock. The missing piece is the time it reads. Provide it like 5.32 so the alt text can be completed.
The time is 21.51
